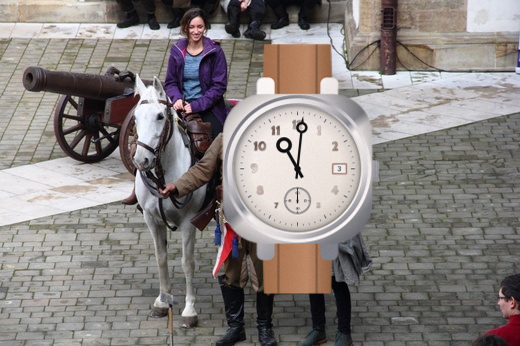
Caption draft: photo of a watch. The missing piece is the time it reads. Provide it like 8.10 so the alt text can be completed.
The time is 11.01
